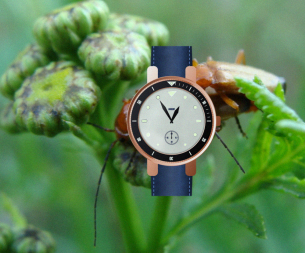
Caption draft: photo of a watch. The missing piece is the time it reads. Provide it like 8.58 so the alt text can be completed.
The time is 12.55
